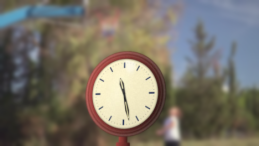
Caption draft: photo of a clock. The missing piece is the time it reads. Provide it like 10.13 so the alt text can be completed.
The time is 11.28
